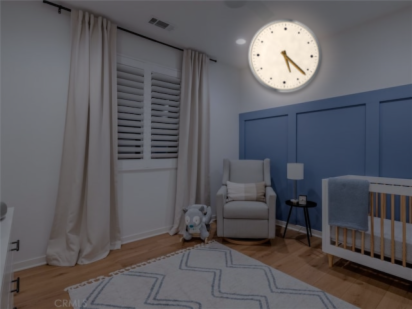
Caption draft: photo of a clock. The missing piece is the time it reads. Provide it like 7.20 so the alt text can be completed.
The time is 5.22
